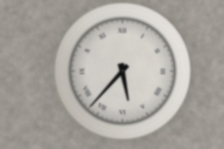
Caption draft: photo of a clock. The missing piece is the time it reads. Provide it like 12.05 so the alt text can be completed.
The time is 5.37
